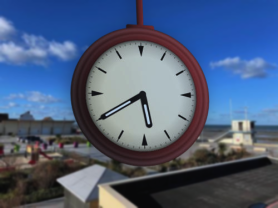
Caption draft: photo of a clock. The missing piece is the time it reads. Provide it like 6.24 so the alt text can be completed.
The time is 5.40
